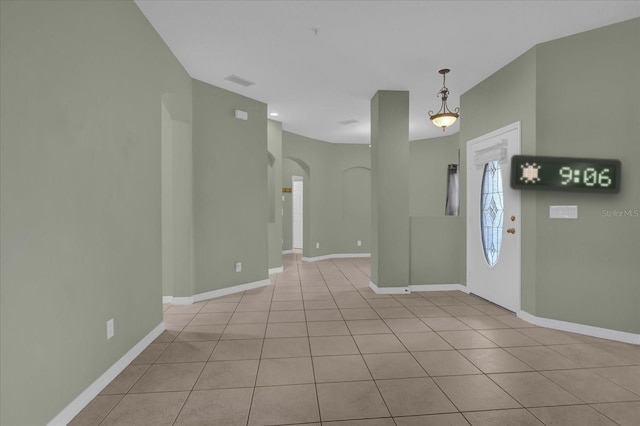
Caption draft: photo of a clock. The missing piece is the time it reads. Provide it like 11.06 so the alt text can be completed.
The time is 9.06
